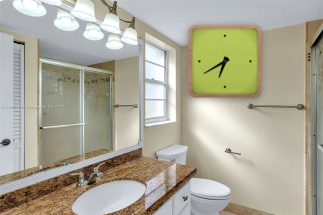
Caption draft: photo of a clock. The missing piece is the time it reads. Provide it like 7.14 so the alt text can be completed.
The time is 6.40
